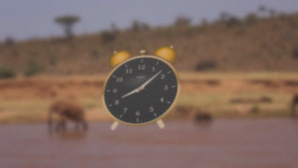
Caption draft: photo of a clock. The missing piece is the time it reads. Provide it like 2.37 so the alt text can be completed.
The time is 8.08
